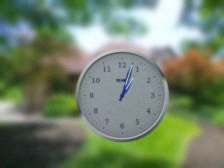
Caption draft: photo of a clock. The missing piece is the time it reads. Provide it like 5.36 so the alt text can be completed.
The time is 1.03
